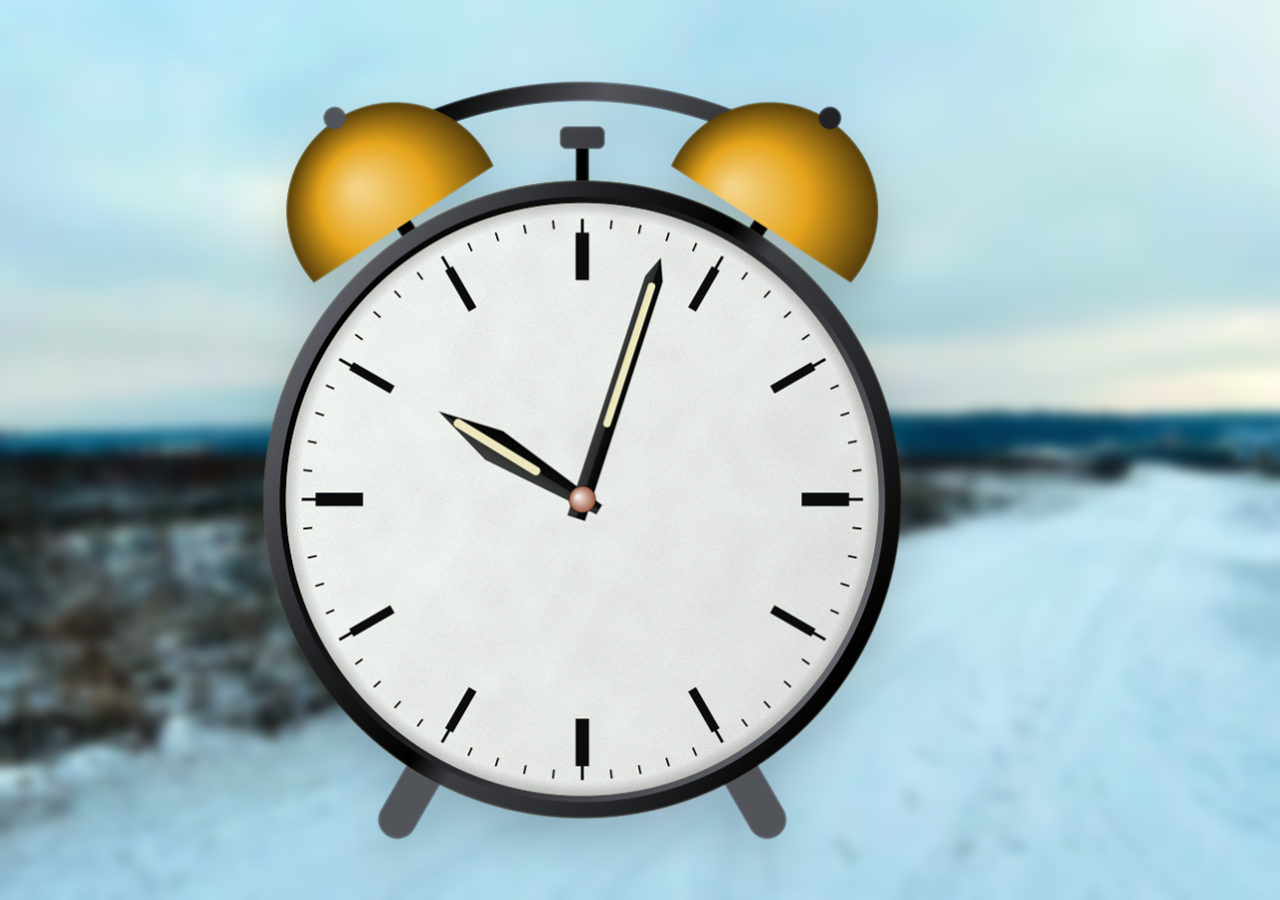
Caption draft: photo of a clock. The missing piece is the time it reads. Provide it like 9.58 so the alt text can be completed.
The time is 10.03
